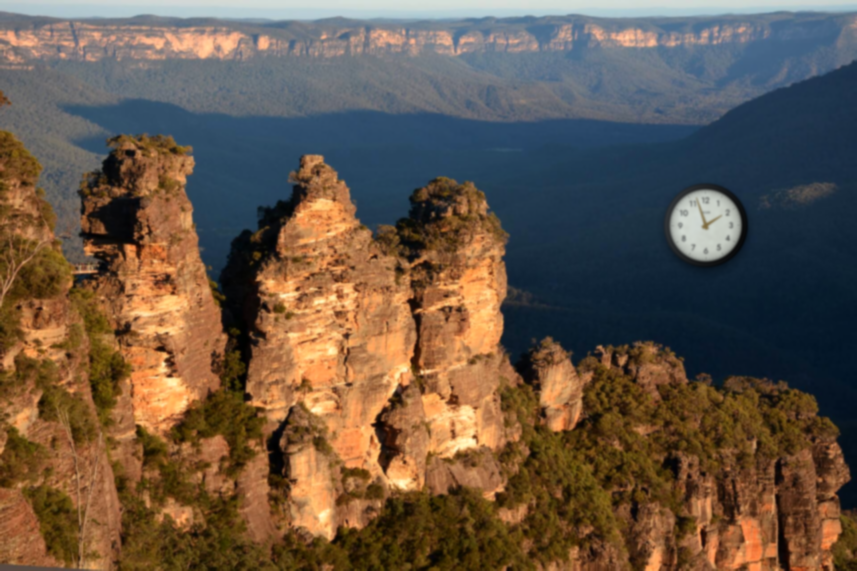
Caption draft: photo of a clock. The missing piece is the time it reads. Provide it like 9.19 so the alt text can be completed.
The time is 1.57
